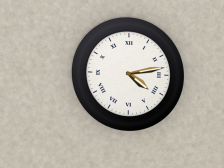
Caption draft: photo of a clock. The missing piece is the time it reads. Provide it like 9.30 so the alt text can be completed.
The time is 4.13
